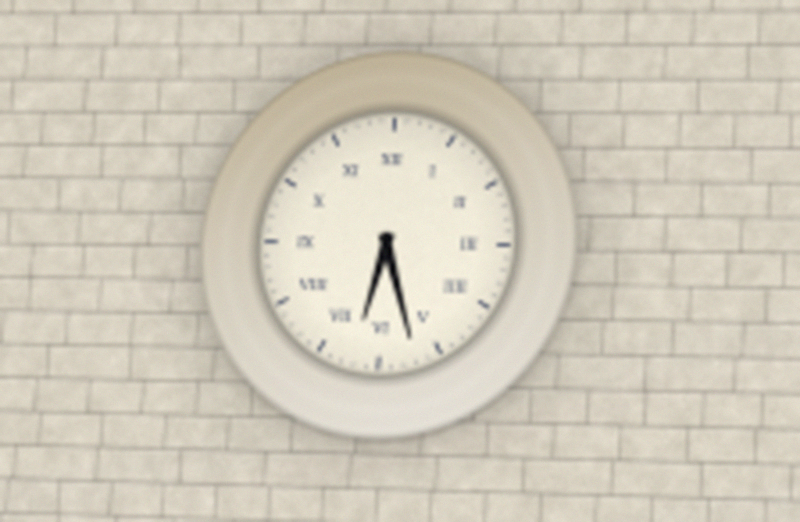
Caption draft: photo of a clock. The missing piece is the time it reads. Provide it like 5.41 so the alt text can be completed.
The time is 6.27
